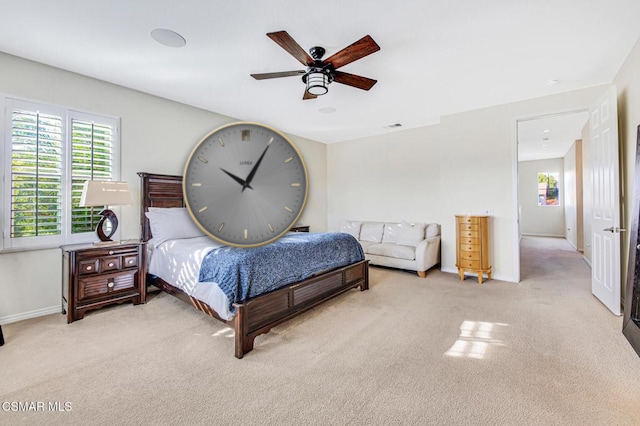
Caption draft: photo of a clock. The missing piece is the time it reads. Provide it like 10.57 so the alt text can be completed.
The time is 10.05
